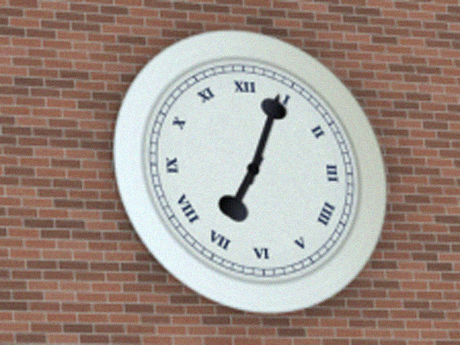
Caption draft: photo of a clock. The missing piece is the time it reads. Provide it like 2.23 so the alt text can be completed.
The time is 7.04
